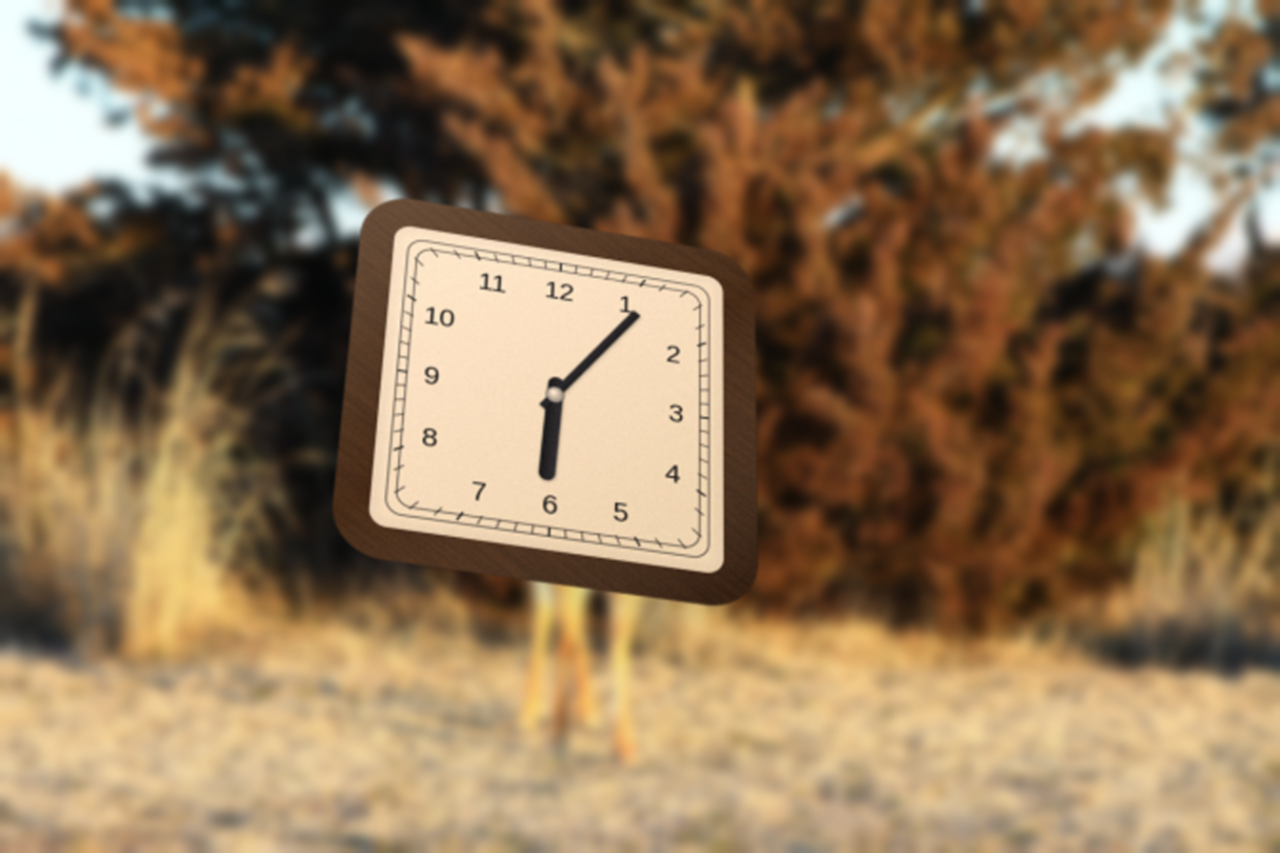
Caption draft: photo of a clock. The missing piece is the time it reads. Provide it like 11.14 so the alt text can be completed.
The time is 6.06
